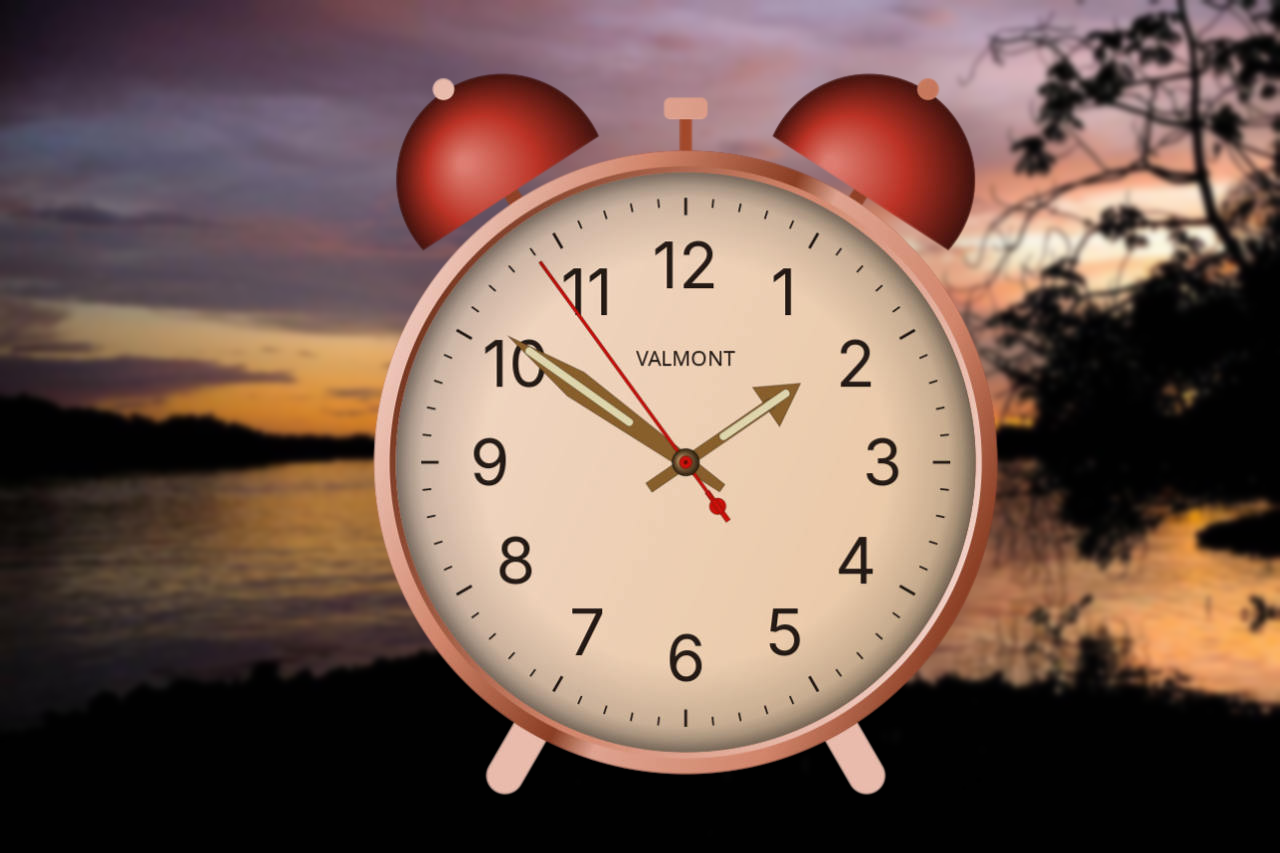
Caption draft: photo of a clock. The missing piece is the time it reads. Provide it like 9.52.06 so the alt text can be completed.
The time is 1.50.54
